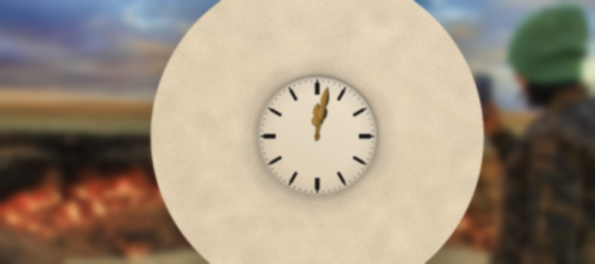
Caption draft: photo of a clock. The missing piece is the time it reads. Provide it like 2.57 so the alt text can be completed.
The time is 12.02
